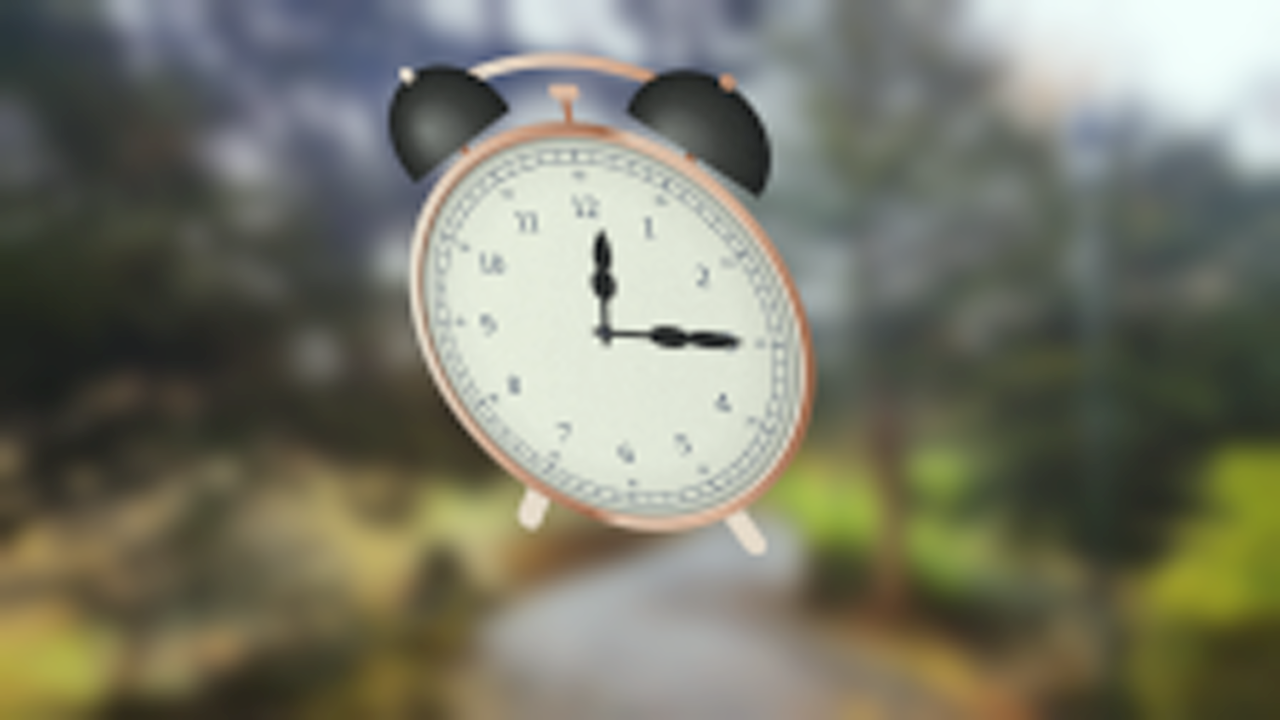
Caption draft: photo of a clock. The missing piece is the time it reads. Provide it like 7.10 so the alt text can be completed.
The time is 12.15
